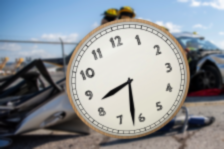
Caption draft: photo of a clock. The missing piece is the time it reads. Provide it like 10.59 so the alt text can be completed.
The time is 8.32
